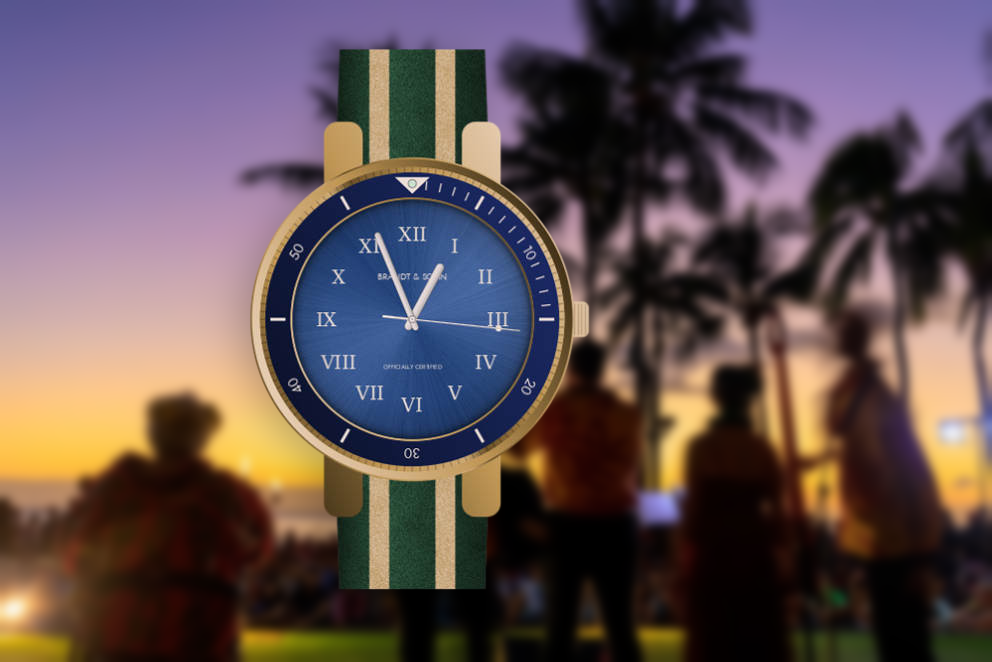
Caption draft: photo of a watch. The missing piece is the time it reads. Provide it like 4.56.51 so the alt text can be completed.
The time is 12.56.16
